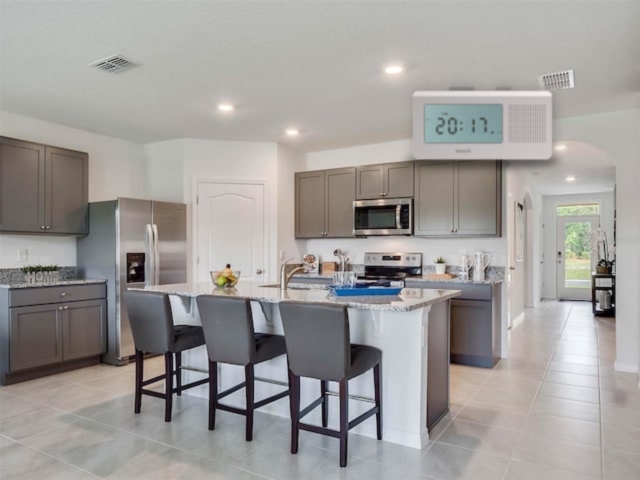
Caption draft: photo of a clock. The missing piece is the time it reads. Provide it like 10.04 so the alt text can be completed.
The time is 20.17
